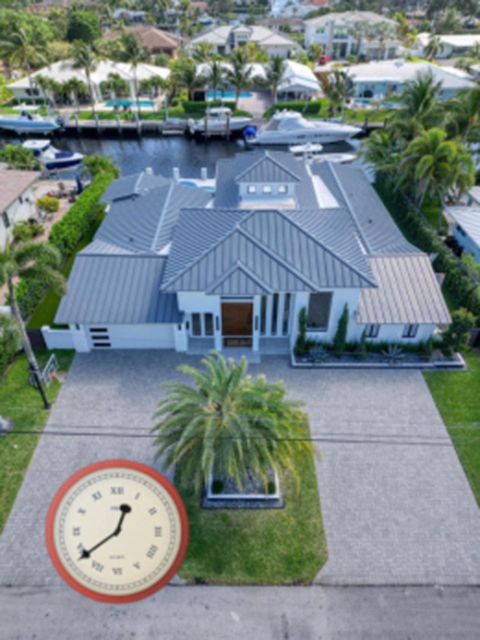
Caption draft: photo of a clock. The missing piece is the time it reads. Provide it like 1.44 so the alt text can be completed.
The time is 12.39
